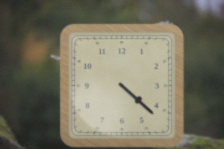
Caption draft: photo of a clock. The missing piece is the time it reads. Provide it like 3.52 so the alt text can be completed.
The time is 4.22
